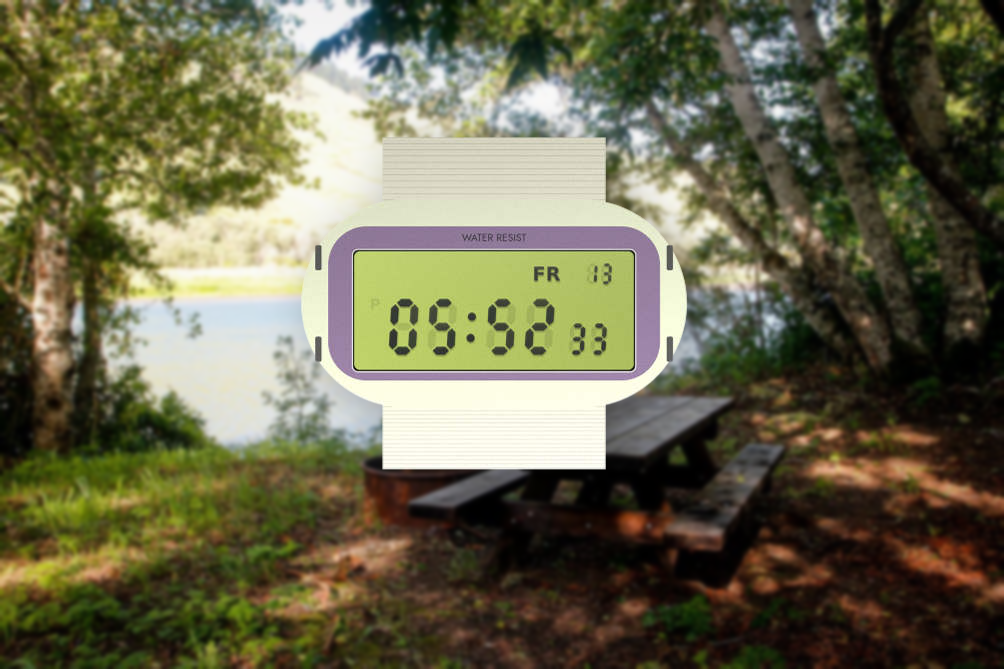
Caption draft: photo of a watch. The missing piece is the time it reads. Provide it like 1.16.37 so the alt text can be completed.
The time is 5.52.33
